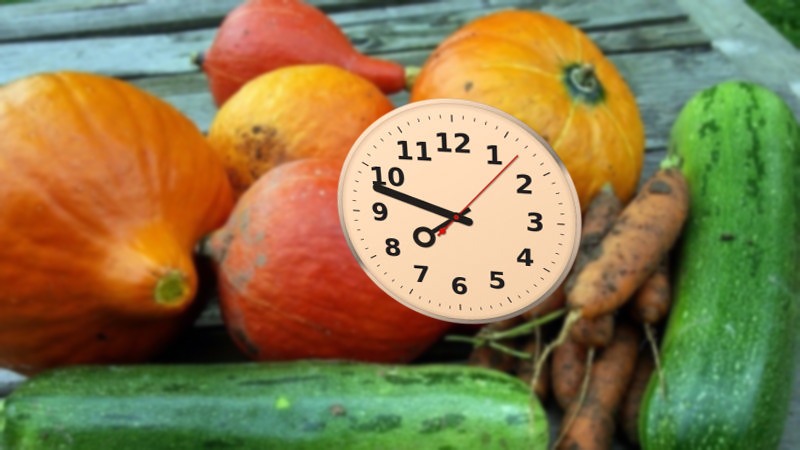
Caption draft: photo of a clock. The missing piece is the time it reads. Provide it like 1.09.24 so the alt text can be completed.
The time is 7.48.07
